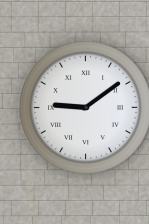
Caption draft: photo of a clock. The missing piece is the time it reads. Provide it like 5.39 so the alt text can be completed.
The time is 9.09
